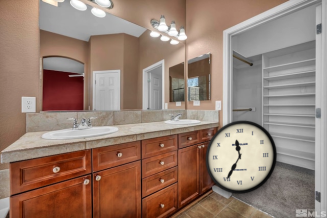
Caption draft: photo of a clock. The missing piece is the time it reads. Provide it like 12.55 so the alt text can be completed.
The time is 11.35
